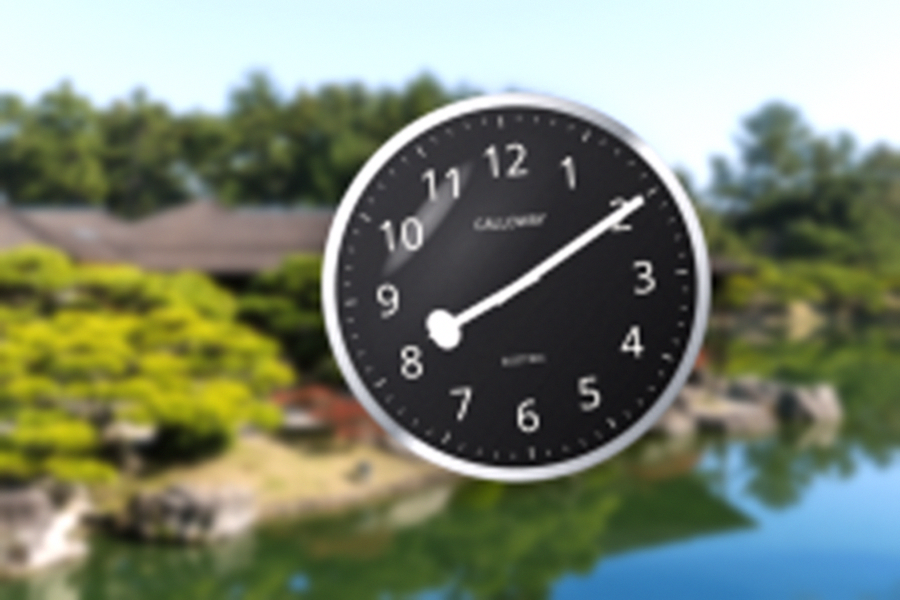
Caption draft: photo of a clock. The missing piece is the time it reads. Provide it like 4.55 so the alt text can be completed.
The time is 8.10
